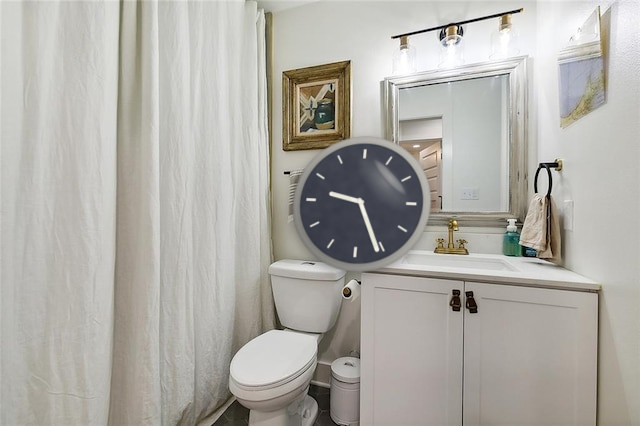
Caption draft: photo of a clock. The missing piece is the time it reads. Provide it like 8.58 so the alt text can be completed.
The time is 9.26
